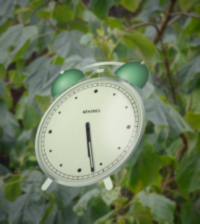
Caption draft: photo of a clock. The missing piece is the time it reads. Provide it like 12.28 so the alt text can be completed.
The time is 5.27
